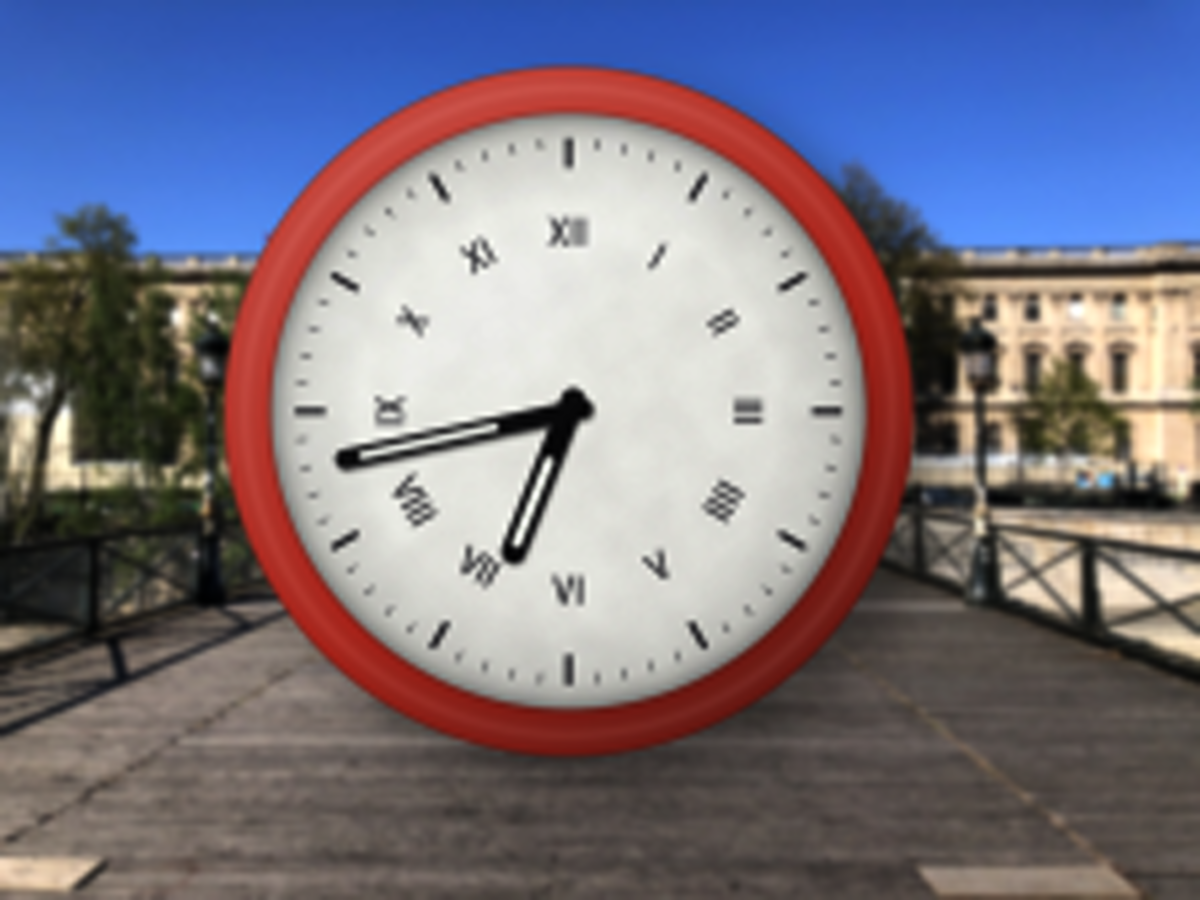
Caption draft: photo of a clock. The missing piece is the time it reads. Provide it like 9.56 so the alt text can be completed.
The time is 6.43
